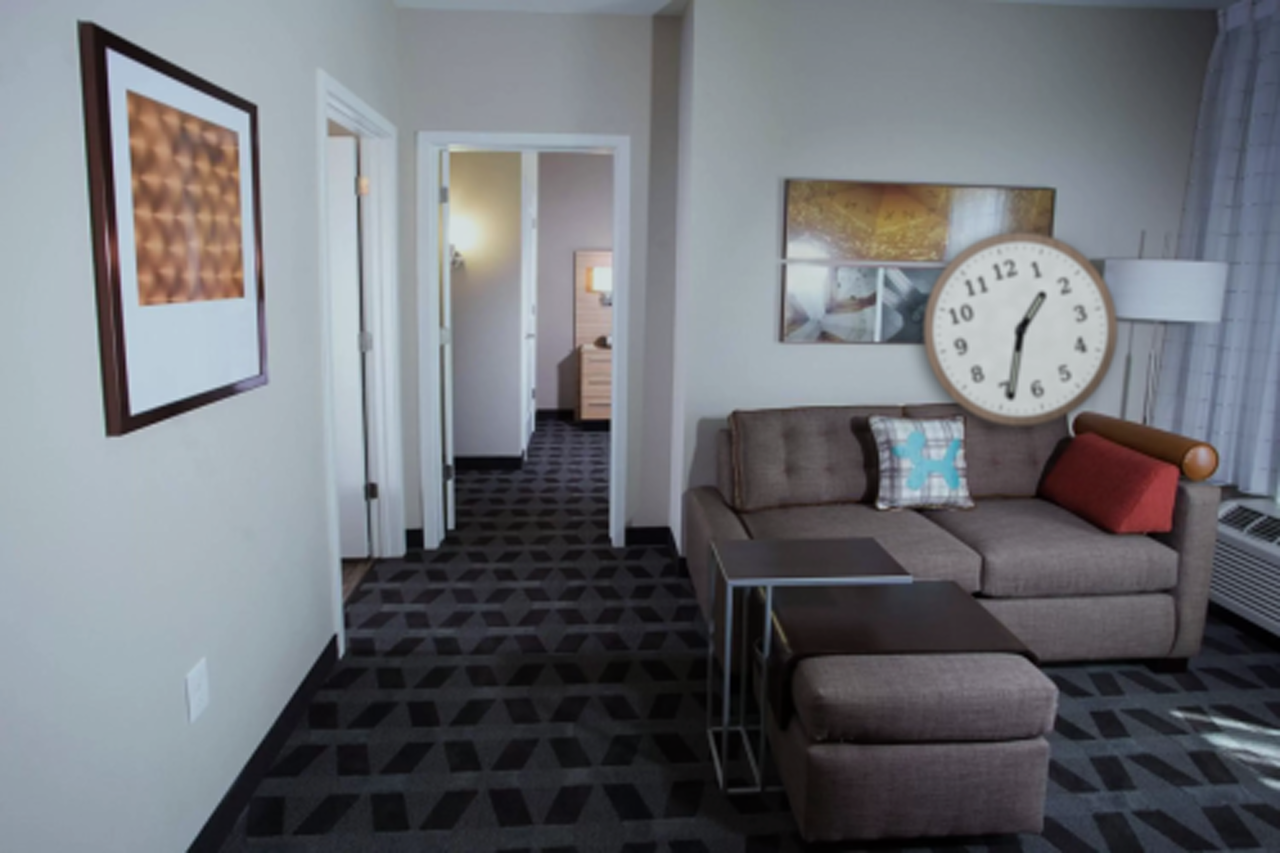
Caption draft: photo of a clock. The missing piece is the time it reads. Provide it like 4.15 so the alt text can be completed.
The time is 1.34
